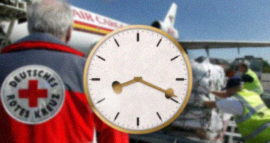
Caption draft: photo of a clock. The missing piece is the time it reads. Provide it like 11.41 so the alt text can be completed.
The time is 8.19
